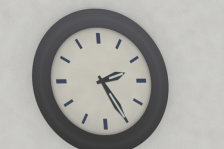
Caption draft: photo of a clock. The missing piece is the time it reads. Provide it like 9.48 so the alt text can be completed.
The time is 2.25
